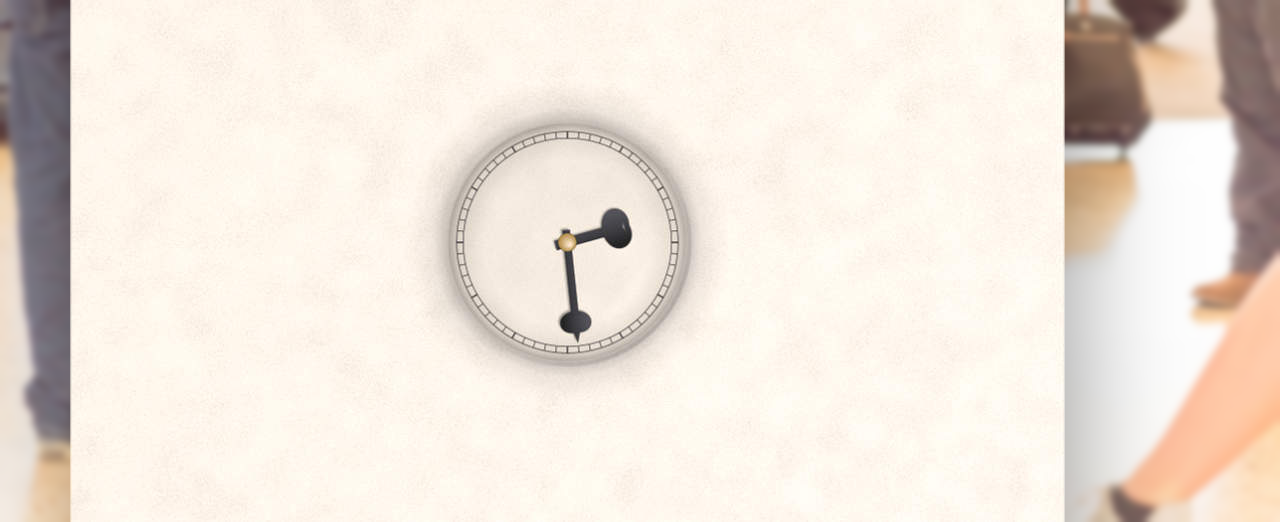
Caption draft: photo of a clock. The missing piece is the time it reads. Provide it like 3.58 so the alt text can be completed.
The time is 2.29
